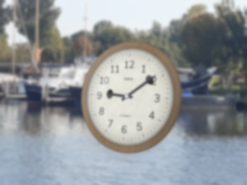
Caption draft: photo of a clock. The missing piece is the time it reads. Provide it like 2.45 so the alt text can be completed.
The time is 9.09
